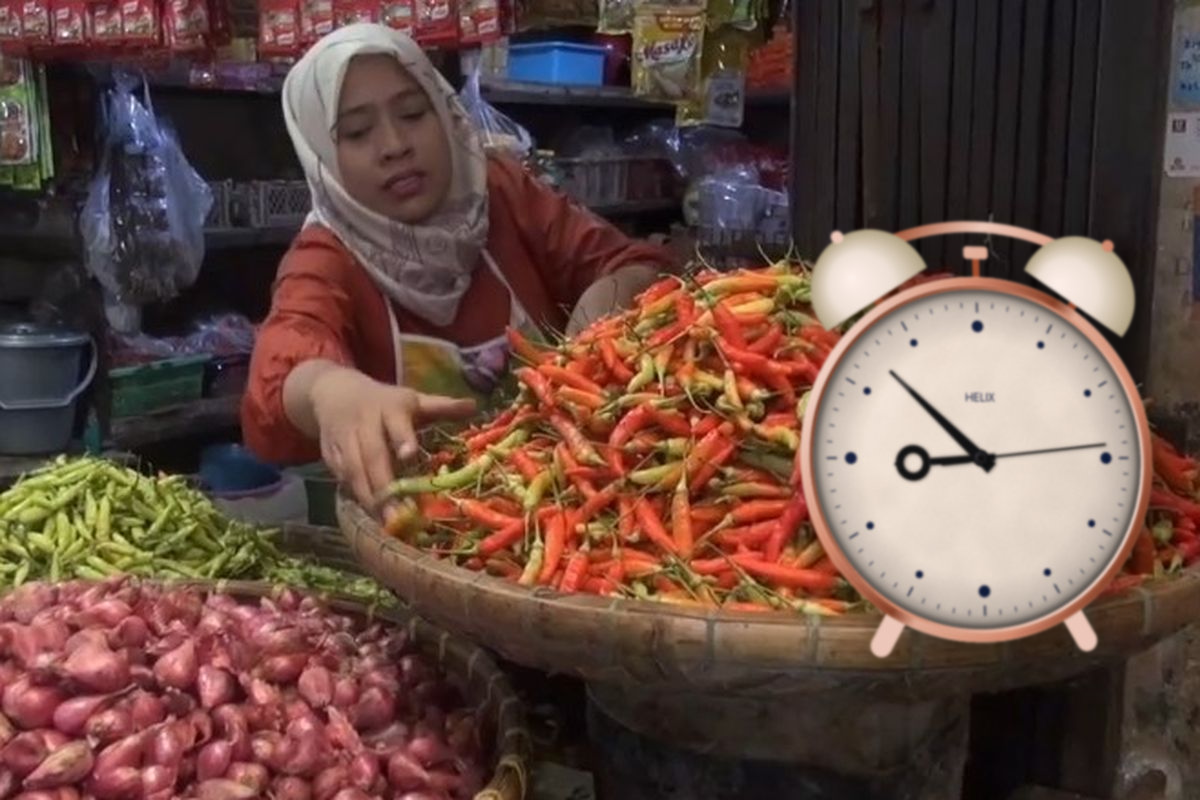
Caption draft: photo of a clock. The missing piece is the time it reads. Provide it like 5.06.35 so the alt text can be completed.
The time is 8.52.14
